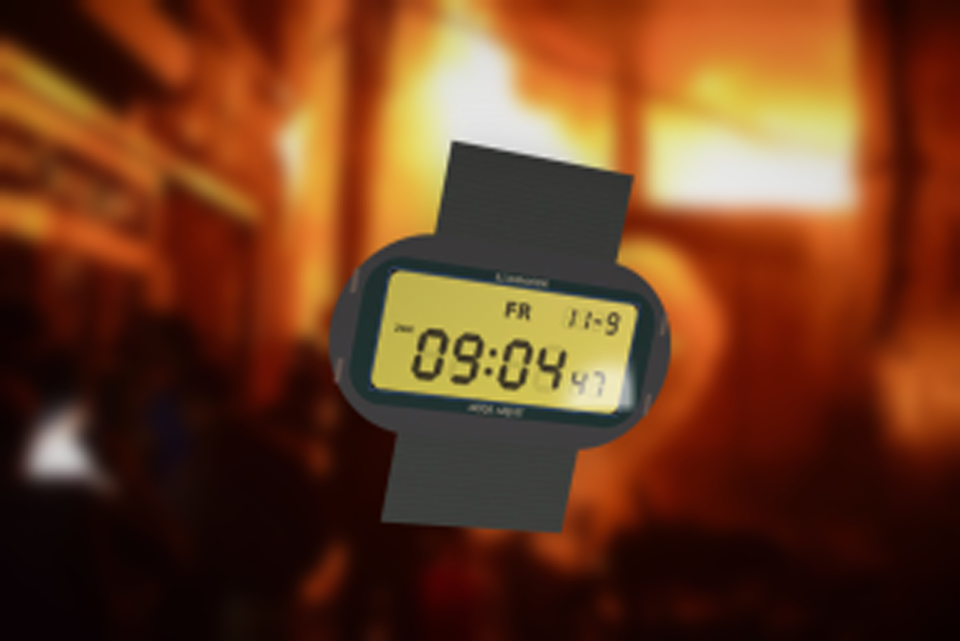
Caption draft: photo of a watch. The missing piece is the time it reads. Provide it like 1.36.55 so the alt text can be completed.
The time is 9.04.47
